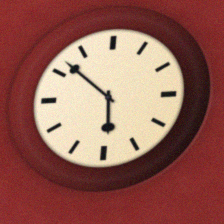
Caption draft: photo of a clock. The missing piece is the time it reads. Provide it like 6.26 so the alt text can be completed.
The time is 5.52
